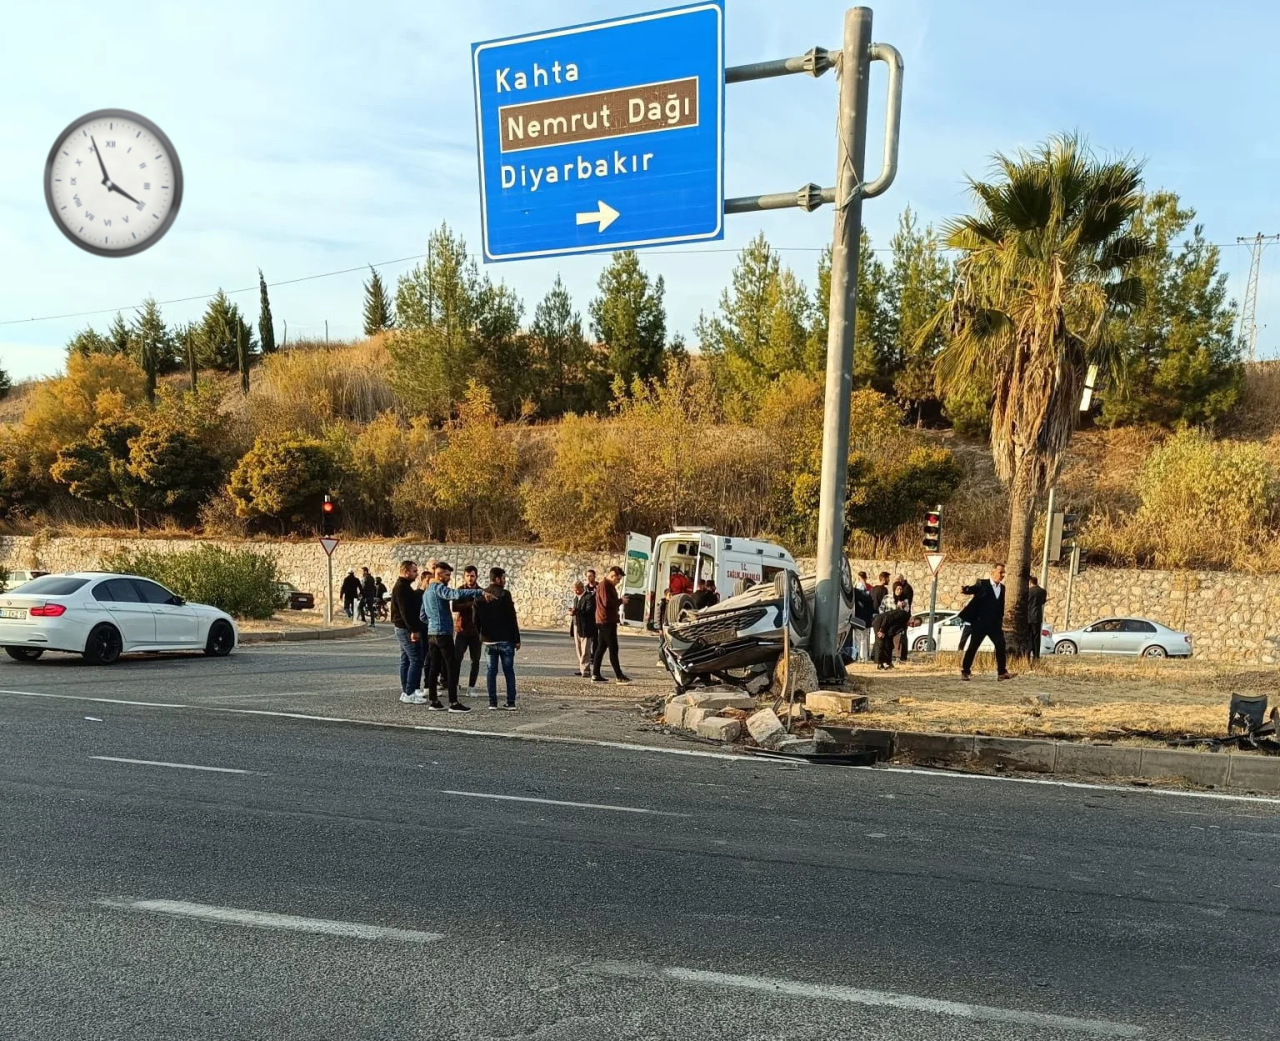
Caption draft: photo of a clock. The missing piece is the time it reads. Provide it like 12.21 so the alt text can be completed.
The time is 3.56
